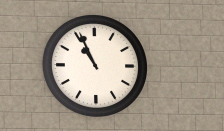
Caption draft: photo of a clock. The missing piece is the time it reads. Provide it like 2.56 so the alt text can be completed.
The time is 10.56
